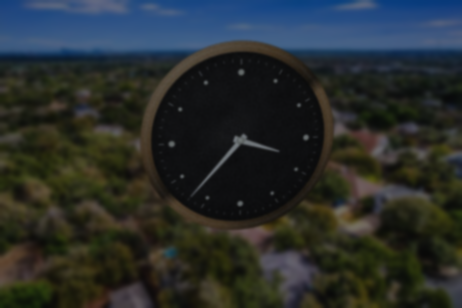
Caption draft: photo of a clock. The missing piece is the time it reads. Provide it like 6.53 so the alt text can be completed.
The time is 3.37
